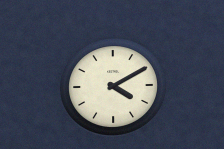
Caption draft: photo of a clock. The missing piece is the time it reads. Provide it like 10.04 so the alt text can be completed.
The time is 4.10
